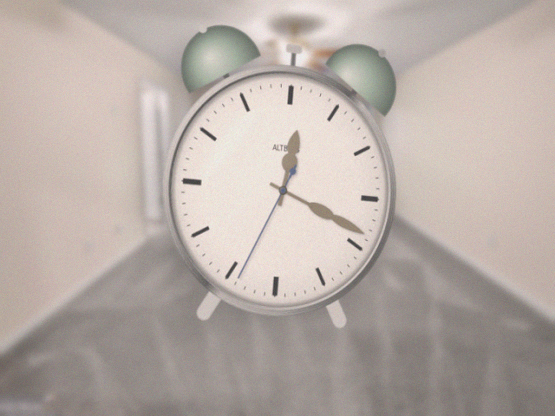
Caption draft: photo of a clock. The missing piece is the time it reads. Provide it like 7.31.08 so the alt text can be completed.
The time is 12.18.34
